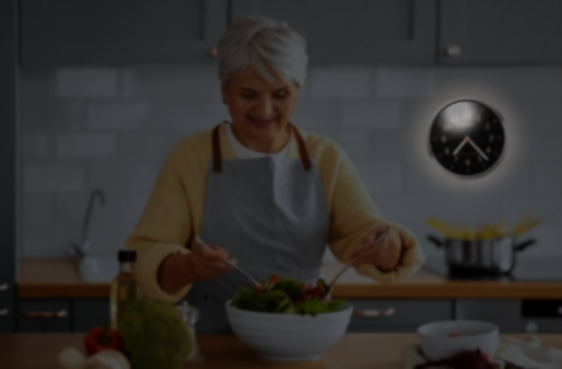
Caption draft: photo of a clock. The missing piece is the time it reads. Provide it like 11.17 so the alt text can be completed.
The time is 7.23
